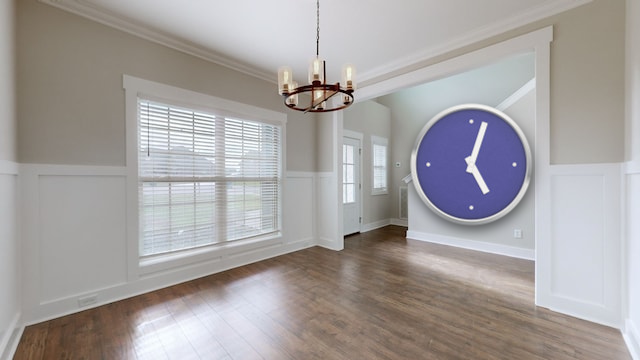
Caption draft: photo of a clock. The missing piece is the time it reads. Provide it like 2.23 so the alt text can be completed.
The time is 5.03
